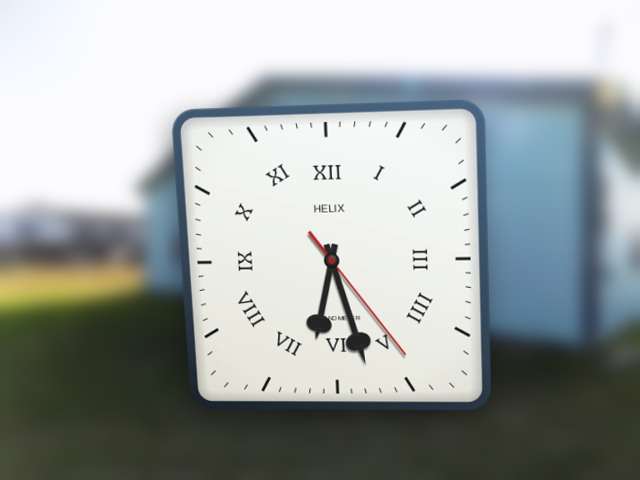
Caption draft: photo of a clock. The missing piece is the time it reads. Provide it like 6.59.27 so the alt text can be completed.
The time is 6.27.24
